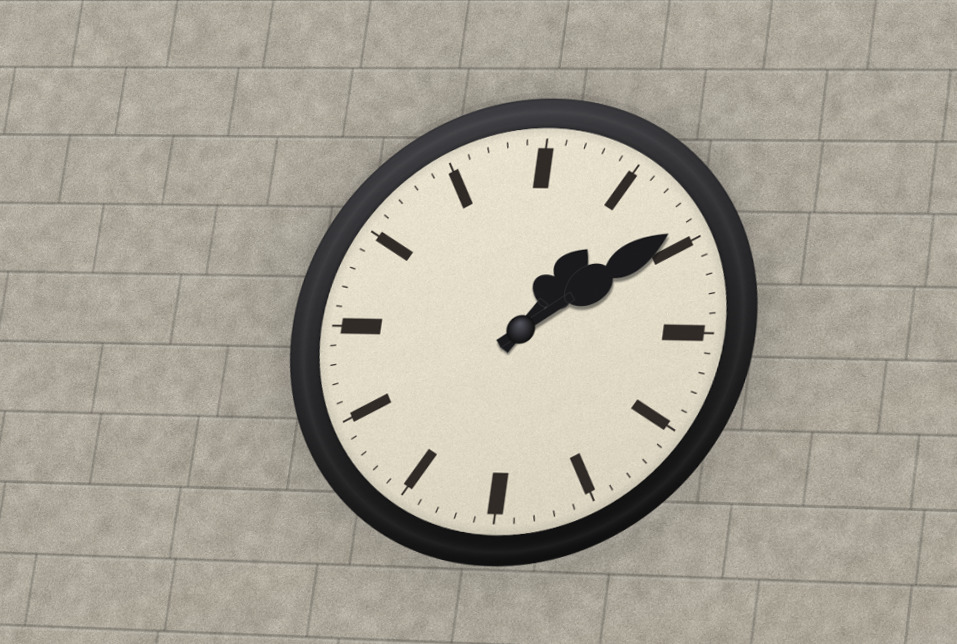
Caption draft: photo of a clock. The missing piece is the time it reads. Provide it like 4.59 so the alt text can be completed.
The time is 1.09
